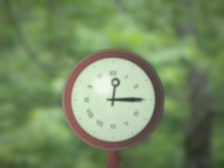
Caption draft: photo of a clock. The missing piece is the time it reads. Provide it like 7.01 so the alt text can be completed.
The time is 12.15
